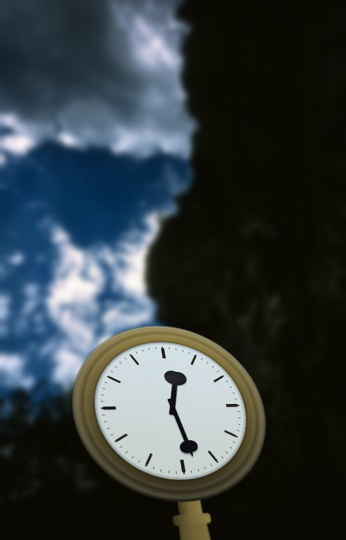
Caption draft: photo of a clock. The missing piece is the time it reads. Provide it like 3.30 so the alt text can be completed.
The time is 12.28
